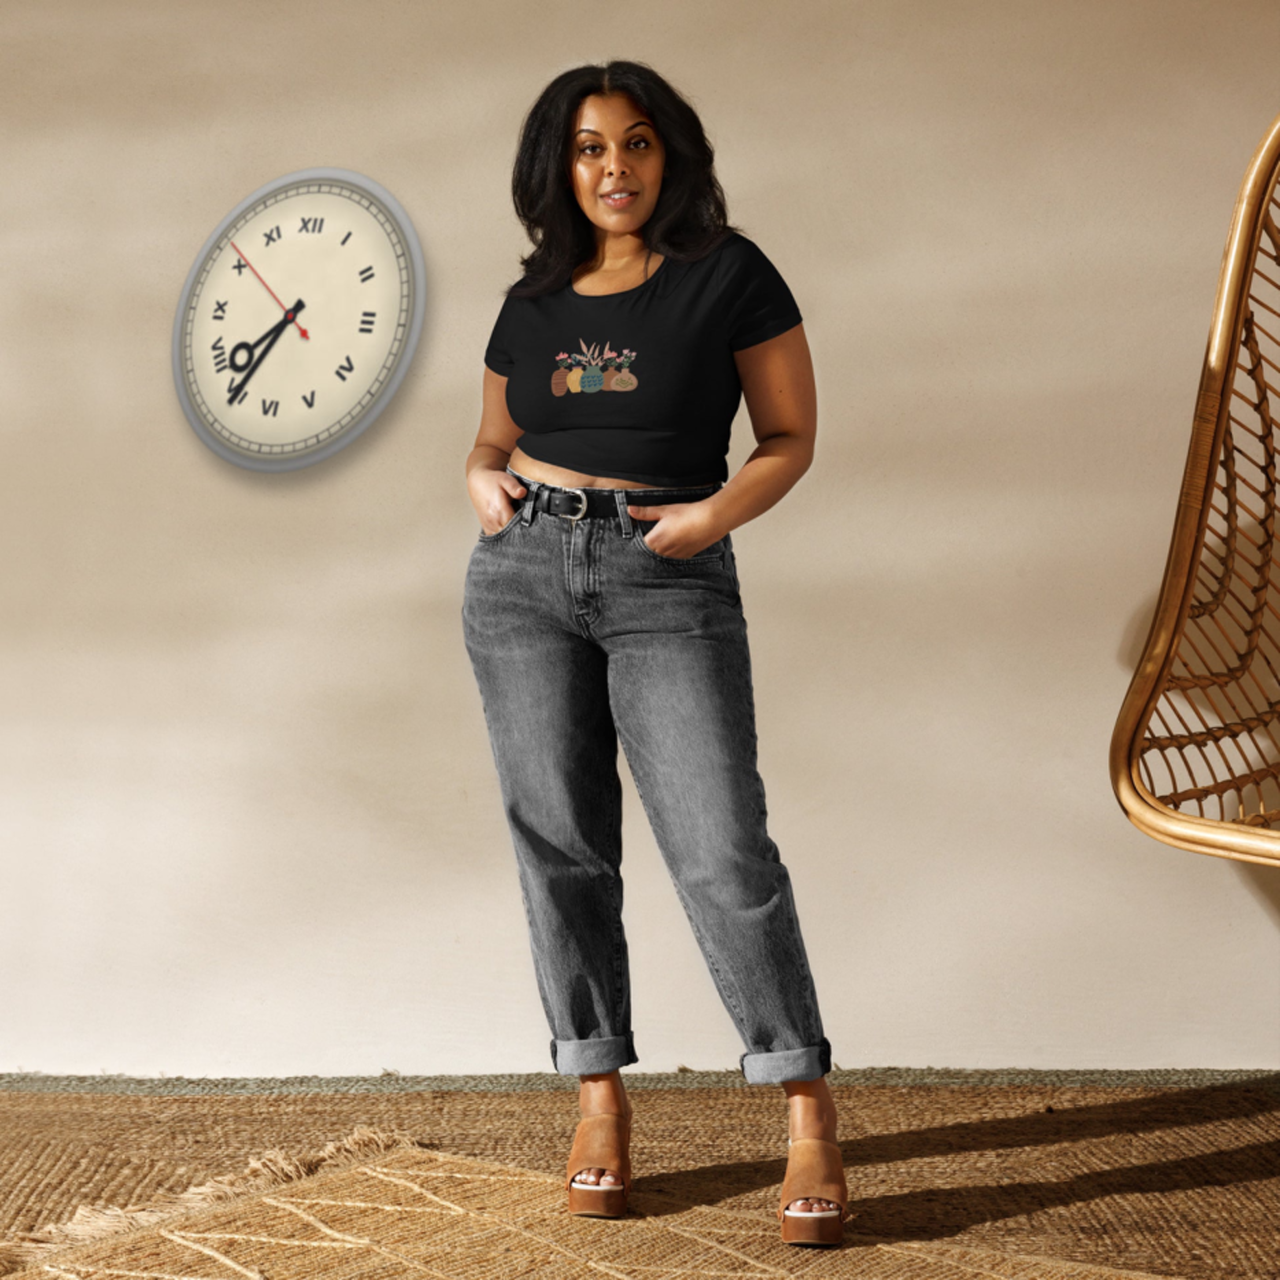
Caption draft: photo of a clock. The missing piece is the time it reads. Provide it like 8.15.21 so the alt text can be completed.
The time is 7.34.51
